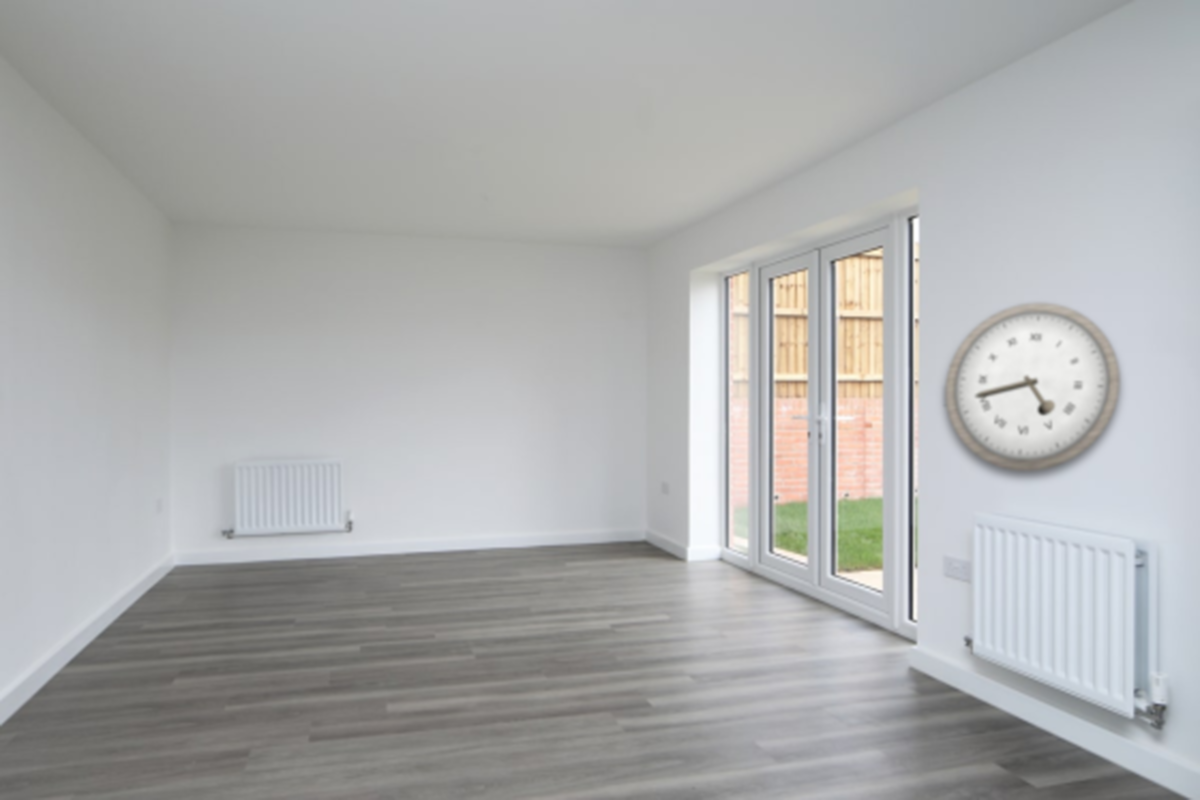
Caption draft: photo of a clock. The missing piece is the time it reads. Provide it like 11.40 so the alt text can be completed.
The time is 4.42
